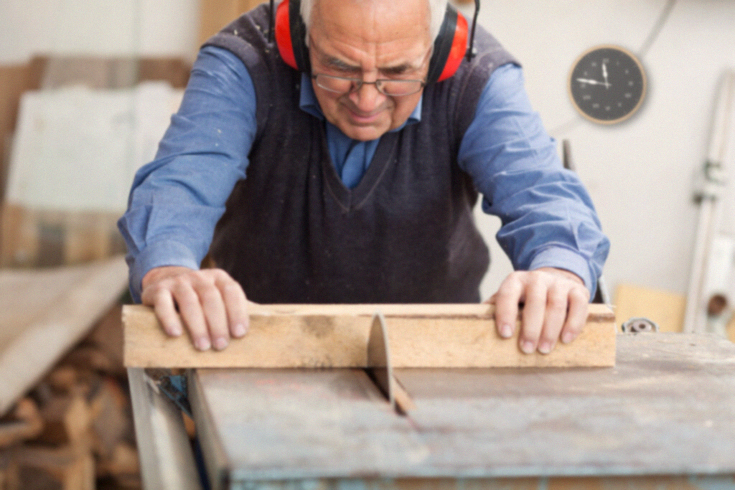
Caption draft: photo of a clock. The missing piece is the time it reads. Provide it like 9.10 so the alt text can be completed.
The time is 11.47
